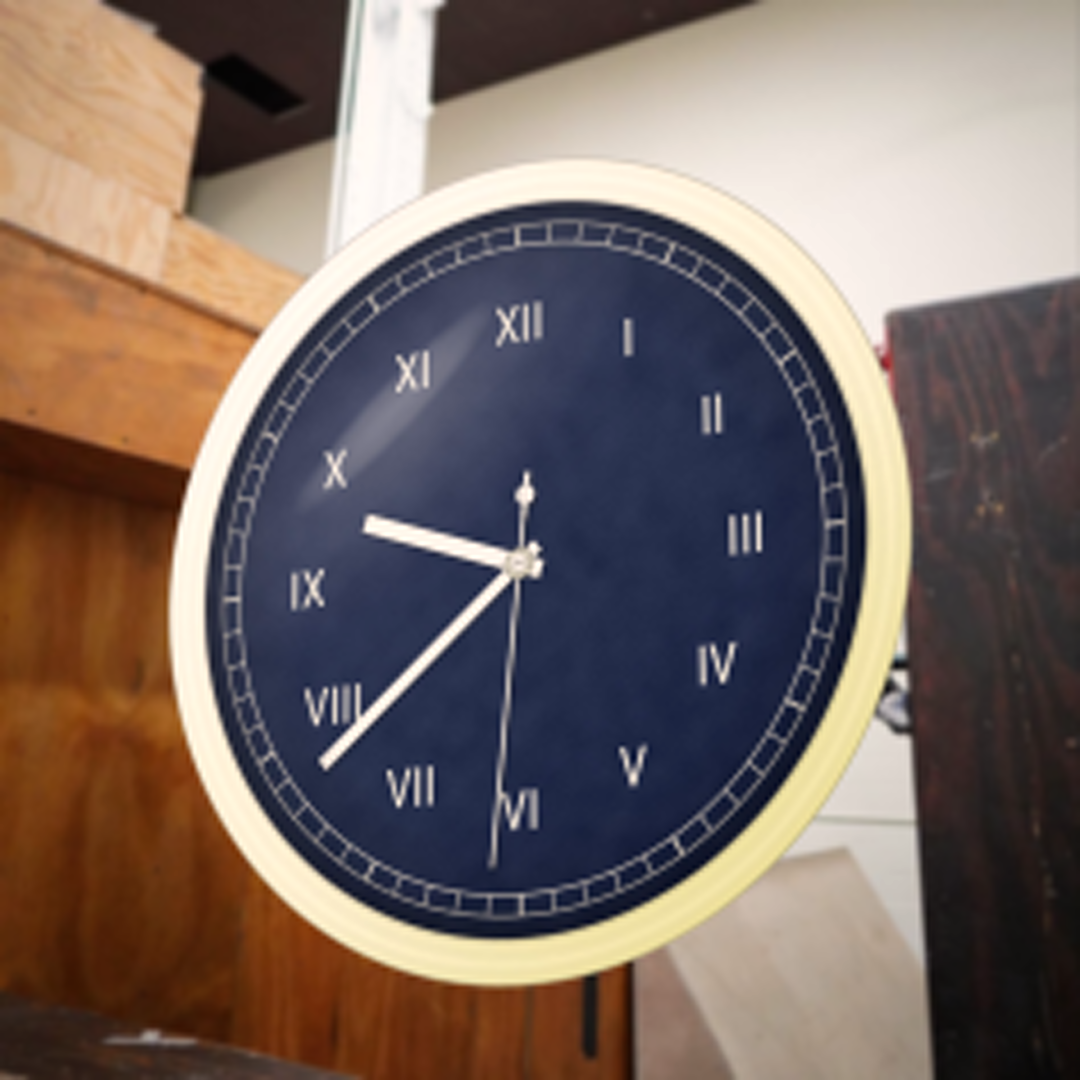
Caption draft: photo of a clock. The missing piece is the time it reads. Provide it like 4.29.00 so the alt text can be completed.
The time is 9.38.31
